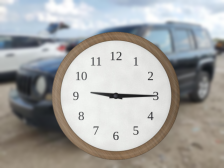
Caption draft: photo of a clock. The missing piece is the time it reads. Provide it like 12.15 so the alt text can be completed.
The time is 9.15
